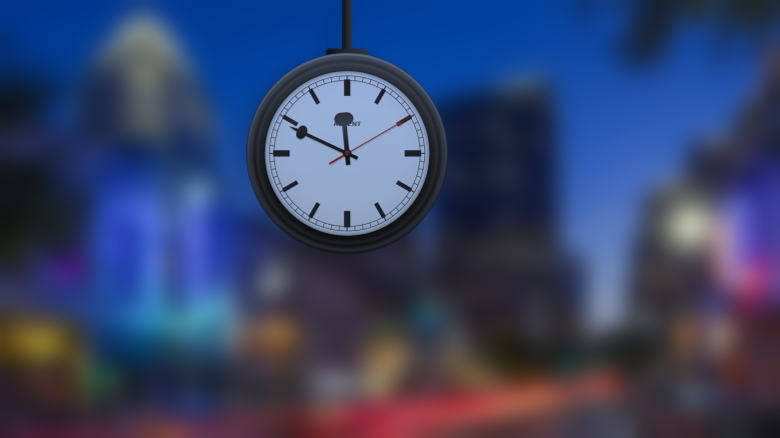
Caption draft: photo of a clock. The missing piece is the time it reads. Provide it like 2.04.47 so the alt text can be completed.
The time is 11.49.10
